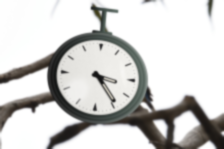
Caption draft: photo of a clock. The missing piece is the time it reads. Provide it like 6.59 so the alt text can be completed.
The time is 3.24
